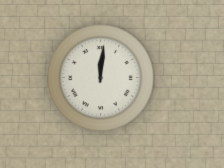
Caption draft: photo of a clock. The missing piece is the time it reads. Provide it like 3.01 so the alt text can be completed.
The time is 12.01
